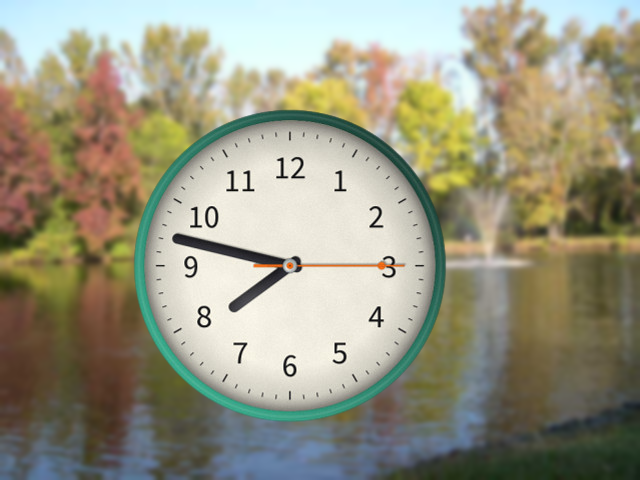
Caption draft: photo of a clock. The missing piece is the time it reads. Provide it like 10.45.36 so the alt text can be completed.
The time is 7.47.15
